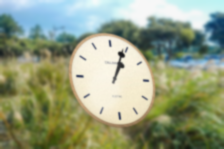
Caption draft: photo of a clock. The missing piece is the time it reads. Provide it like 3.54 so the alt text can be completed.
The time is 1.04
